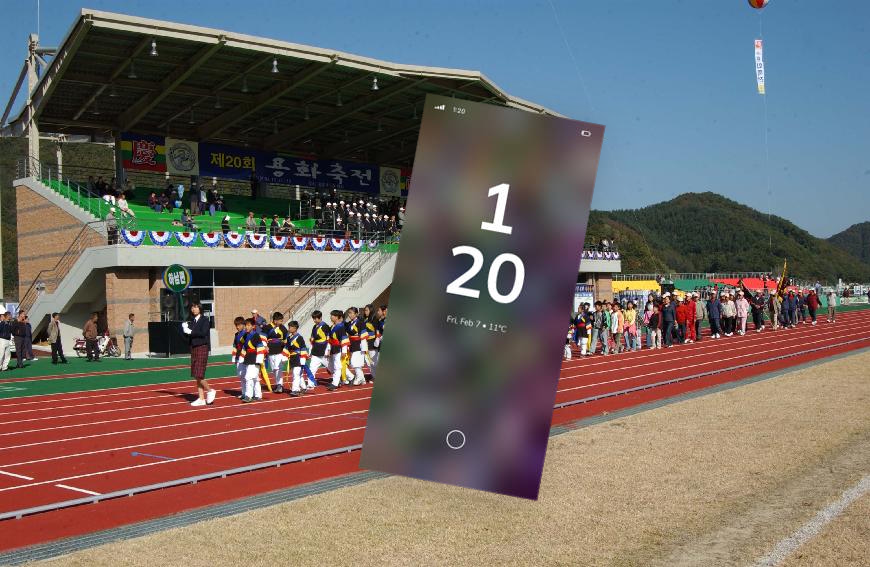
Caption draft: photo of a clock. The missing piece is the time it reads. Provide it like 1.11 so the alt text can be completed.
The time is 1.20
